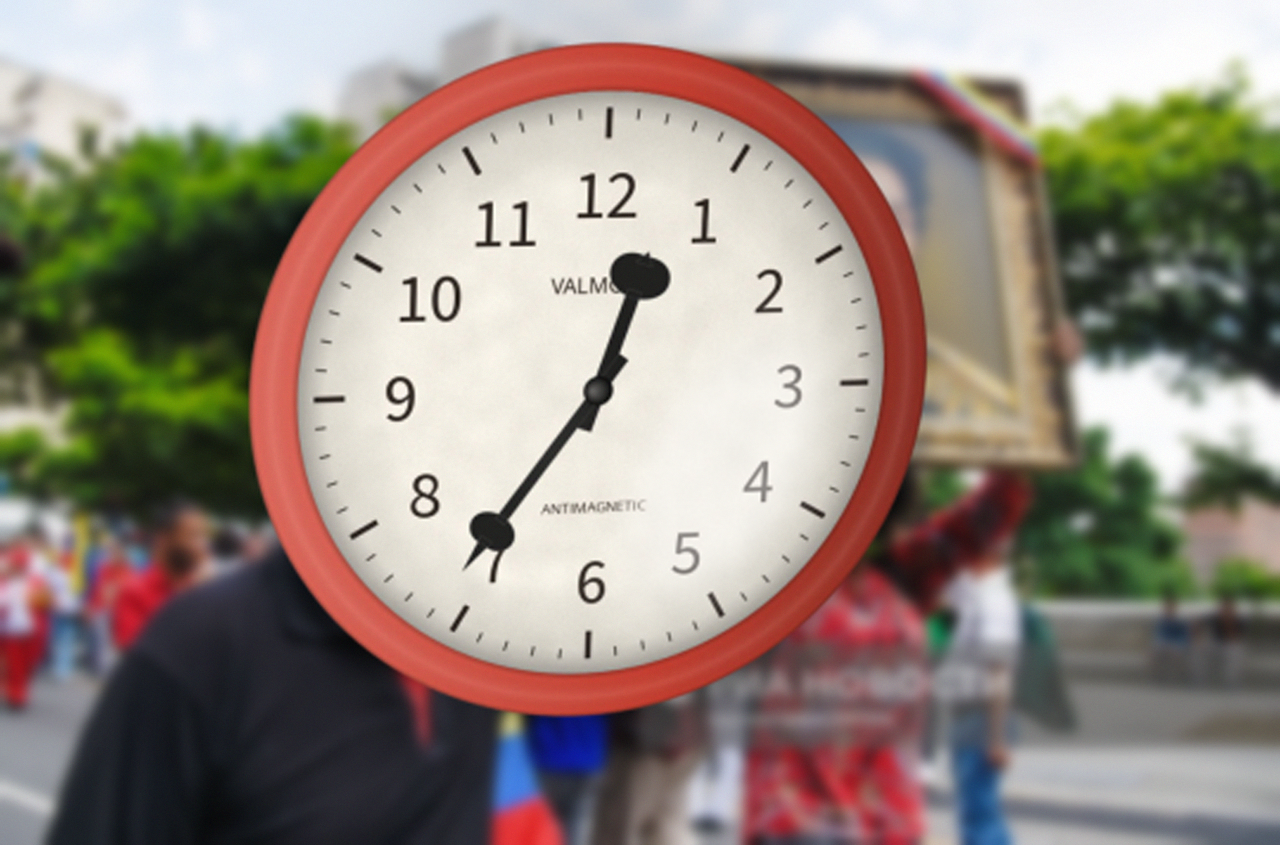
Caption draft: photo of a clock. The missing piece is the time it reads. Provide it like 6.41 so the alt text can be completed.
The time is 12.36
